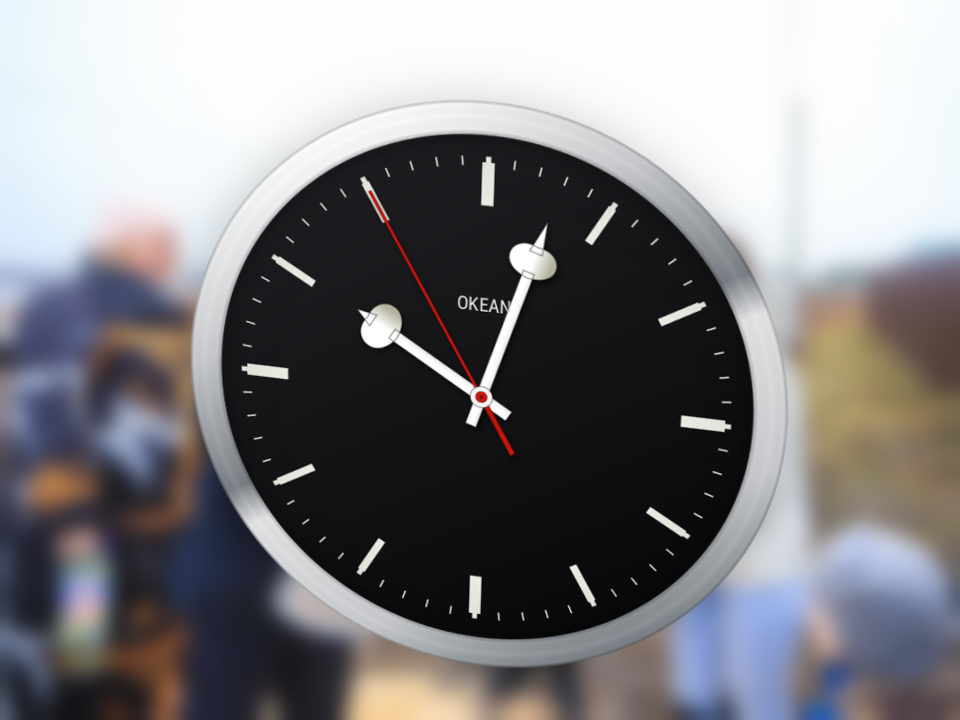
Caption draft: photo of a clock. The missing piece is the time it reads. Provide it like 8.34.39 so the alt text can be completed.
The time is 10.02.55
